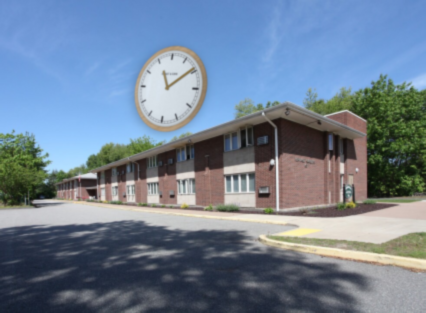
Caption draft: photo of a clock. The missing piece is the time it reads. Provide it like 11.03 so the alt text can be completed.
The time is 11.09
